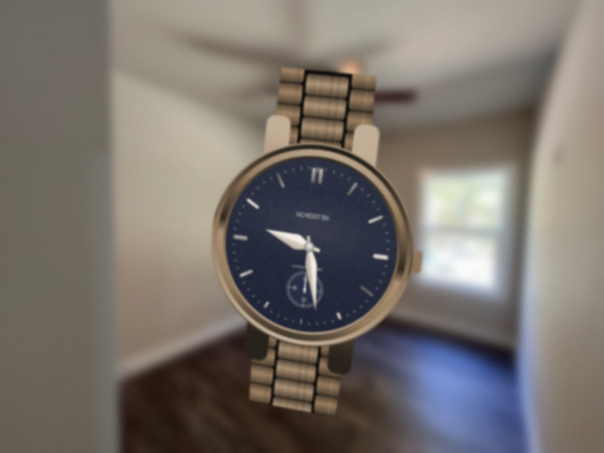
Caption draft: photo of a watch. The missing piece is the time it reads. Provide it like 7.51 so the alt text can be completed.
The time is 9.28
